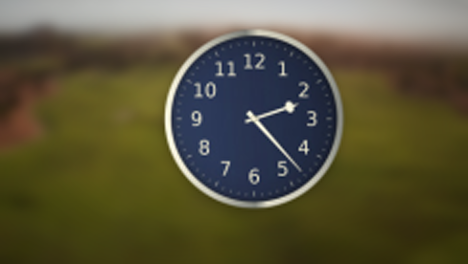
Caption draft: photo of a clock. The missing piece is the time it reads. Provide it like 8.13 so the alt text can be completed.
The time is 2.23
